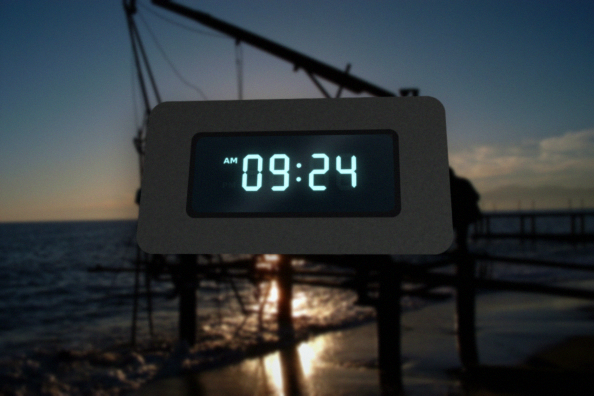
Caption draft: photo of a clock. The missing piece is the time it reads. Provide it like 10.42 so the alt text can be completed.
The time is 9.24
